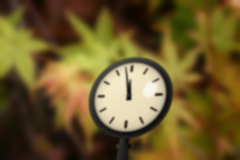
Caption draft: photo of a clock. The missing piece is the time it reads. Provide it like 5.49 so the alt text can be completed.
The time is 11.58
